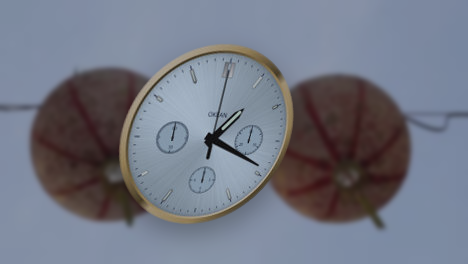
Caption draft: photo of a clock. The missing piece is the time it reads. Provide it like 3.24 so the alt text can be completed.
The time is 1.19
